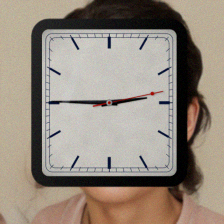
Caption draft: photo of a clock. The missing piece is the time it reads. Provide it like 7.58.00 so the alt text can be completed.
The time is 2.45.13
